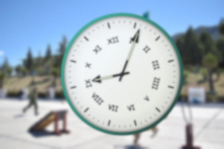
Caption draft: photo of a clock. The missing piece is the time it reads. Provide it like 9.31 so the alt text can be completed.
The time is 9.06
